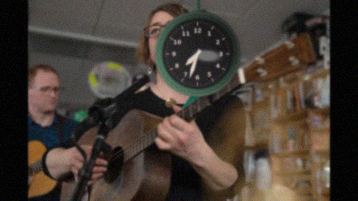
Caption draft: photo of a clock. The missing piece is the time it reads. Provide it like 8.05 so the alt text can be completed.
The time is 7.33
